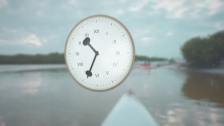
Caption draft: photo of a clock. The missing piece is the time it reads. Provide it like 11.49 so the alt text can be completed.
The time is 10.34
